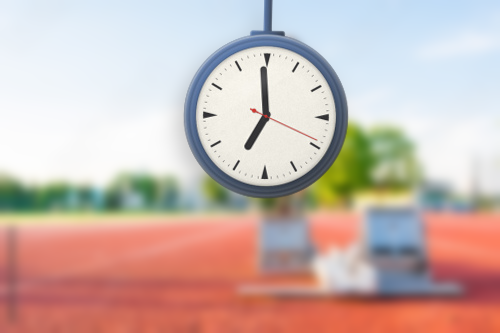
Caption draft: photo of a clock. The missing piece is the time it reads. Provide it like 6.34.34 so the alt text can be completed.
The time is 6.59.19
